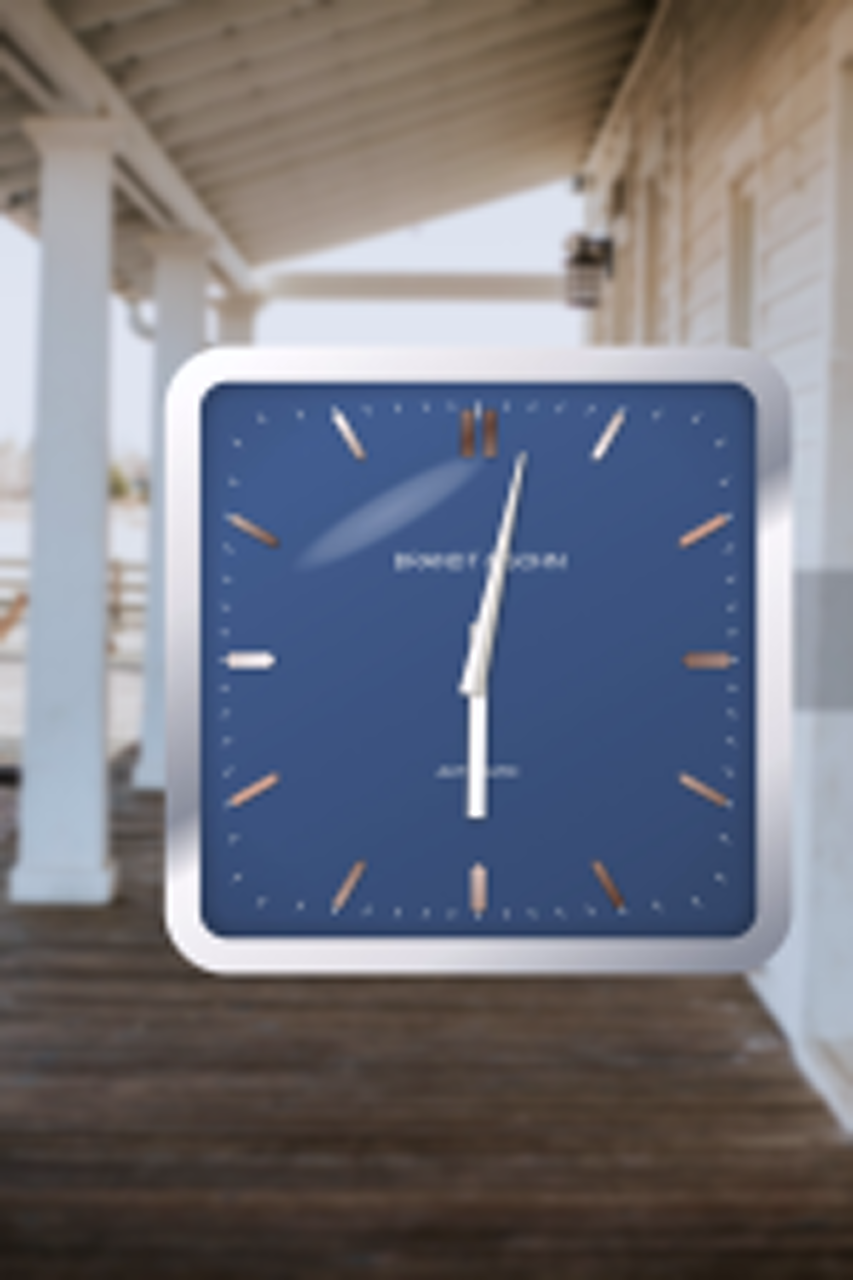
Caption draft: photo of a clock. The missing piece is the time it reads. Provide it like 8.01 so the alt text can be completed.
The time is 6.02
